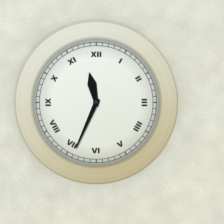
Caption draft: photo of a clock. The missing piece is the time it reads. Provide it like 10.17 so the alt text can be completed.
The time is 11.34
